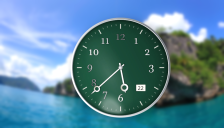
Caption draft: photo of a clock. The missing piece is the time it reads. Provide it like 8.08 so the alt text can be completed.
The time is 5.38
